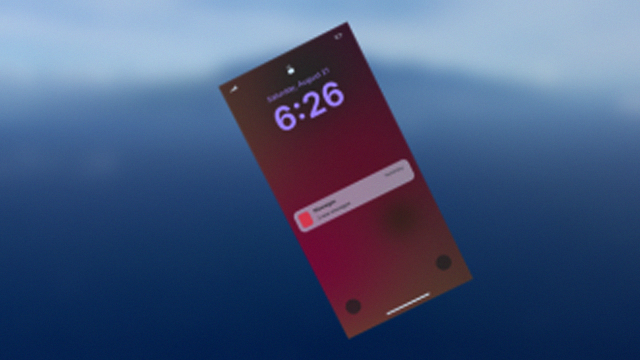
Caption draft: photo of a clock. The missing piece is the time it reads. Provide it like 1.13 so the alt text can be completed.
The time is 6.26
